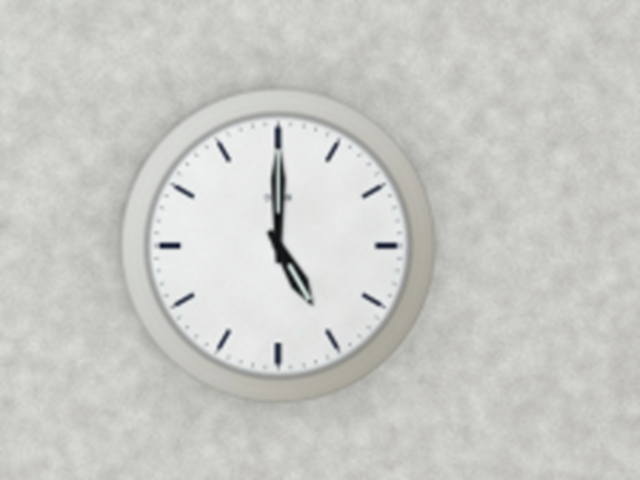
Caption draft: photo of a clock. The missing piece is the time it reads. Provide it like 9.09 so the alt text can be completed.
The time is 5.00
